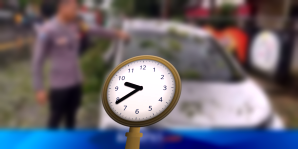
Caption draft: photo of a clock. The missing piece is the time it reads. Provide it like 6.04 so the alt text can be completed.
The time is 9.39
